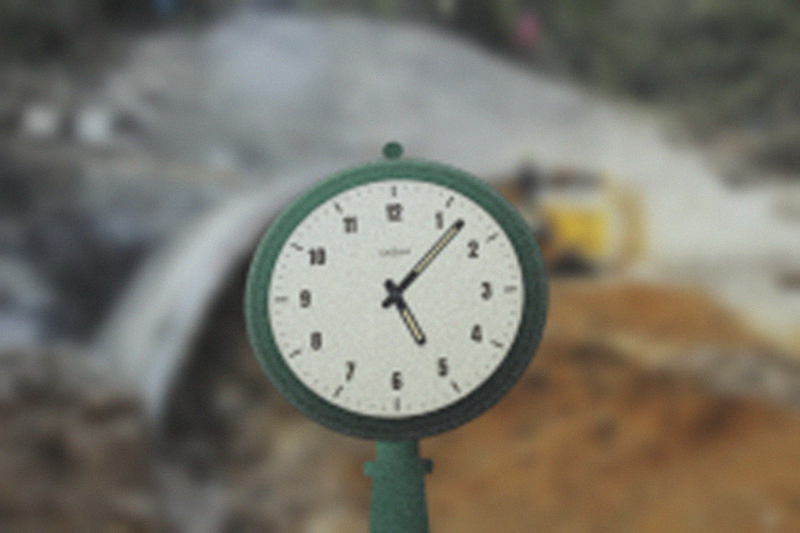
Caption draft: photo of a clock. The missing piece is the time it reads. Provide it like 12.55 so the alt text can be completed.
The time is 5.07
